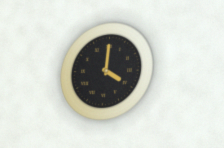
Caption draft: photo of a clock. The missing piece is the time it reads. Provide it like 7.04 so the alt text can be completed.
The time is 4.00
